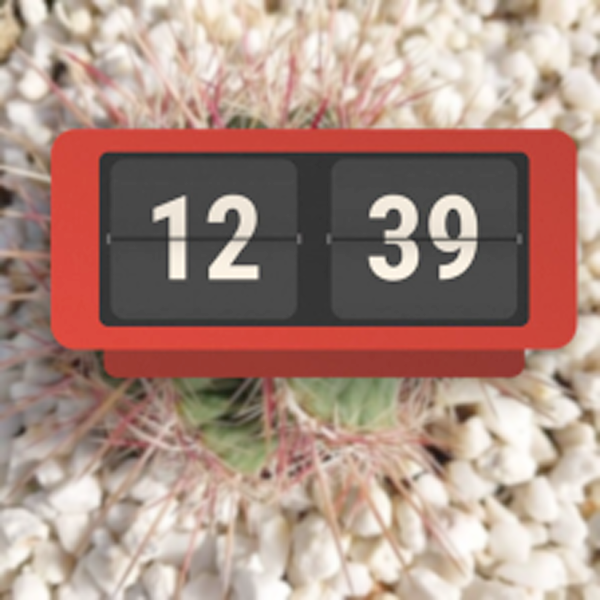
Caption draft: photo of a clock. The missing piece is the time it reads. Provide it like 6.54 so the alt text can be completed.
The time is 12.39
